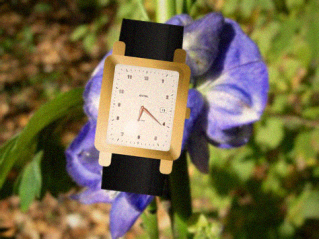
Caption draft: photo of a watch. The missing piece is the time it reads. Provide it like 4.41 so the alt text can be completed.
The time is 6.21
